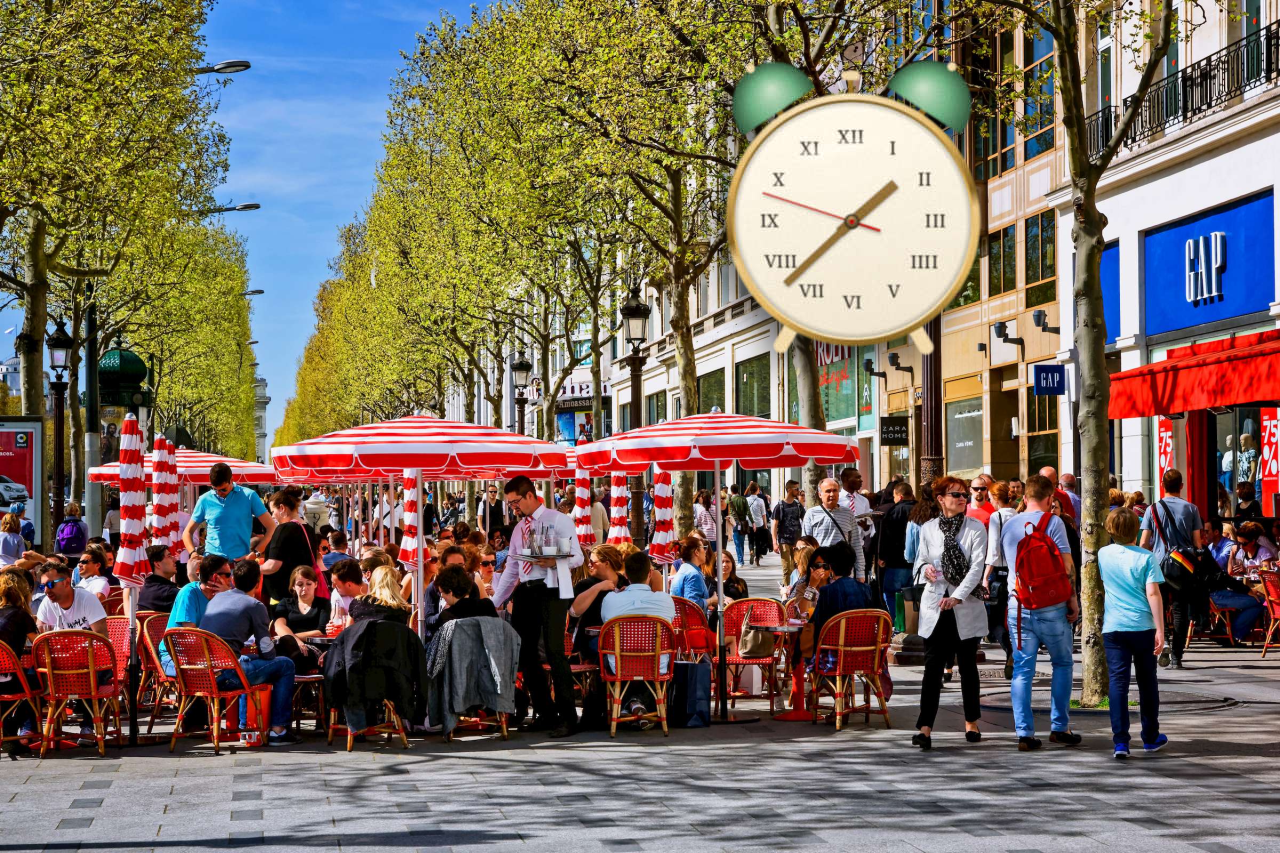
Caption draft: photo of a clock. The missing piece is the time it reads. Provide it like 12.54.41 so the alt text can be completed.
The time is 1.37.48
